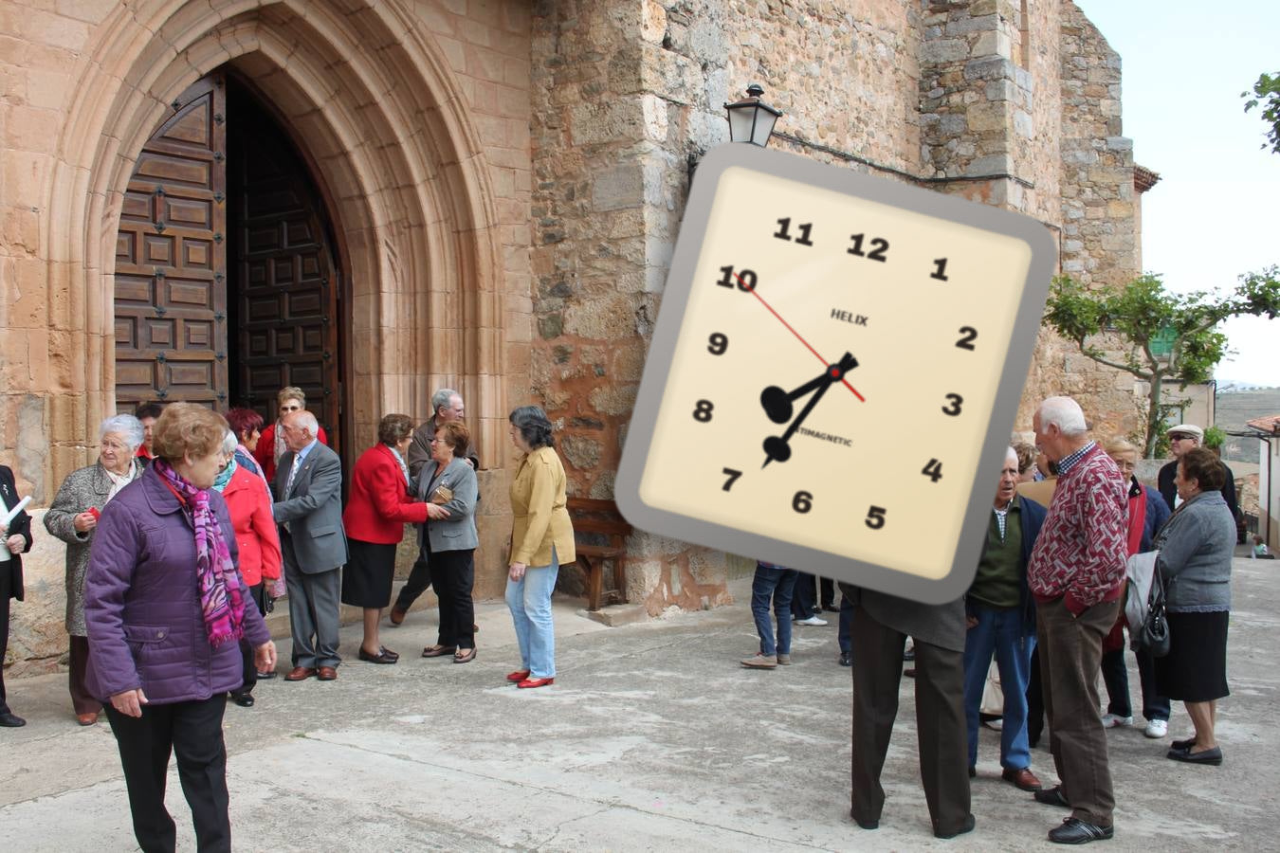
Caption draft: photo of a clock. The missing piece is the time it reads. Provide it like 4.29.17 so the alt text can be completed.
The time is 7.33.50
